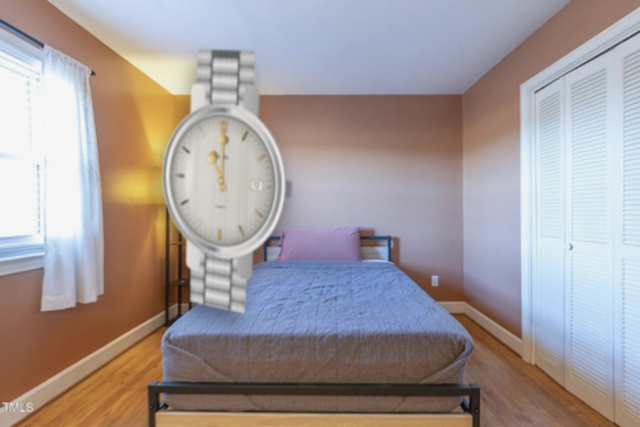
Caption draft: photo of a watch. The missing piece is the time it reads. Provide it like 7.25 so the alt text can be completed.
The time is 11.00
